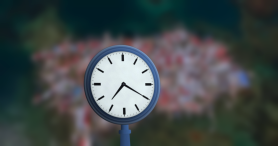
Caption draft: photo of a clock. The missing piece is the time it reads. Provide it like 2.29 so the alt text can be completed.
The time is 7.20
